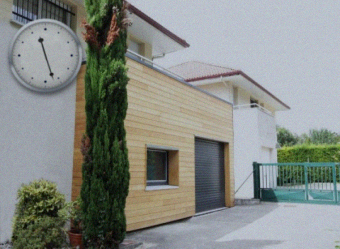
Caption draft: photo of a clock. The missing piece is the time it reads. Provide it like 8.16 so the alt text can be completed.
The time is 11.27
